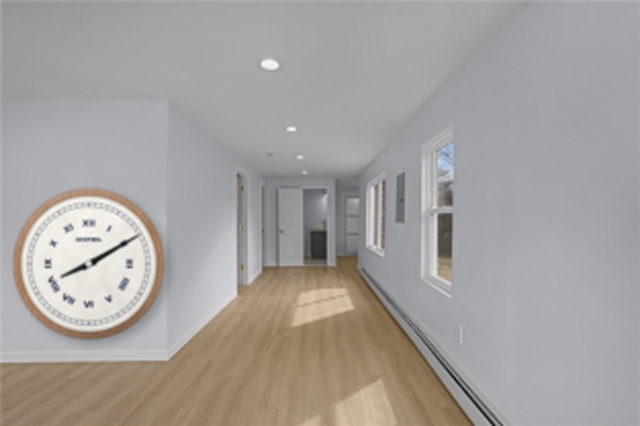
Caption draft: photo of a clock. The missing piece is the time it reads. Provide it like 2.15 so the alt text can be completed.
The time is 8.10
